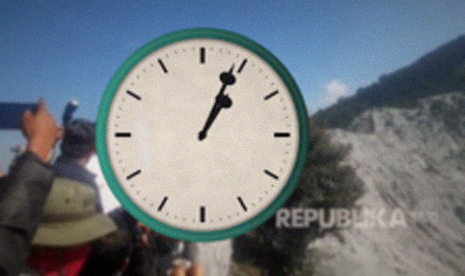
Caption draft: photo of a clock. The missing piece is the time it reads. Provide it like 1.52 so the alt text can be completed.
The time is 1.04
